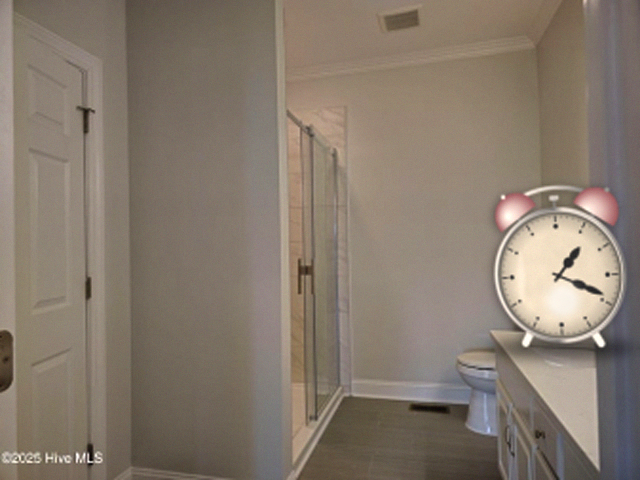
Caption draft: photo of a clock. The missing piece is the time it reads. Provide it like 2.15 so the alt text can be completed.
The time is 1.19
